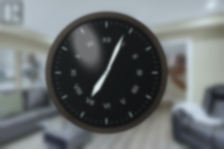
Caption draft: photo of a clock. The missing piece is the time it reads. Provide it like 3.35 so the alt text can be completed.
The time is 7.04
